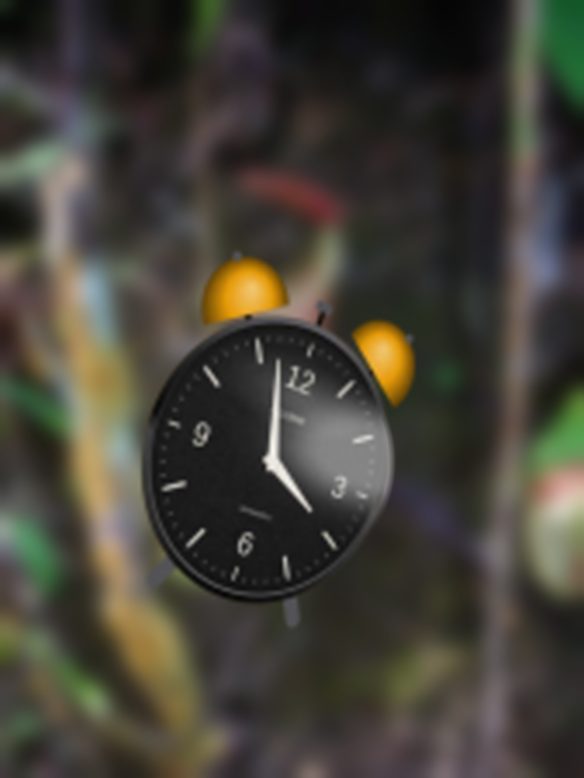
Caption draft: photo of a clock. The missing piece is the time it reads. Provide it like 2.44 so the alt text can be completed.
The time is 3.57
